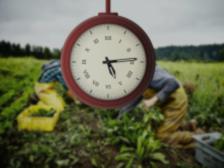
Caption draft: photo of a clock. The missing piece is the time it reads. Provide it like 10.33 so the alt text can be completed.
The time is 5.14
